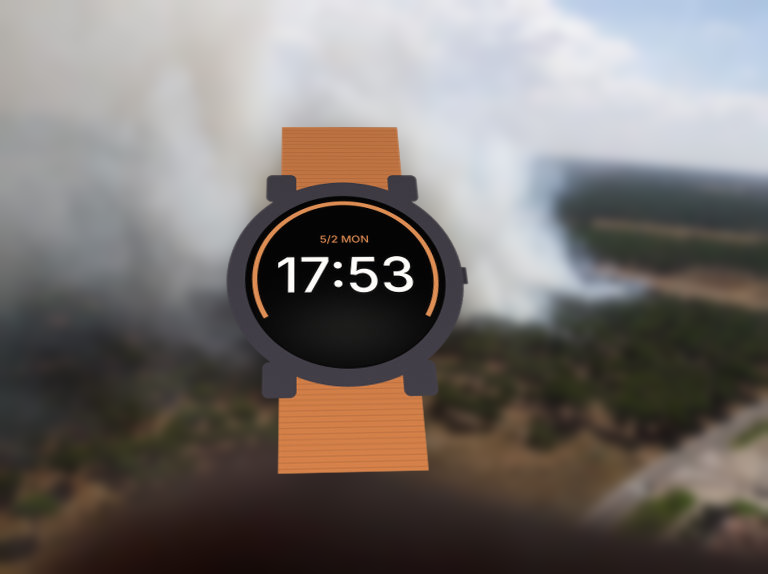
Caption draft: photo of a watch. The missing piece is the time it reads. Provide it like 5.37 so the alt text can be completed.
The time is 17.53
